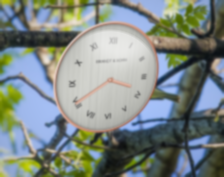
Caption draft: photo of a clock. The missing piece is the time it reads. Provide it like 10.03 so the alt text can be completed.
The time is 3.40
